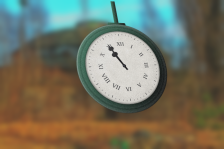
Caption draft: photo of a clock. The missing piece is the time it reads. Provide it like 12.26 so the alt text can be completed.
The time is 10.55
